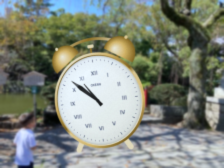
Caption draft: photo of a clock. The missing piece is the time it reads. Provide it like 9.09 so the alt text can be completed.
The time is 10.52
